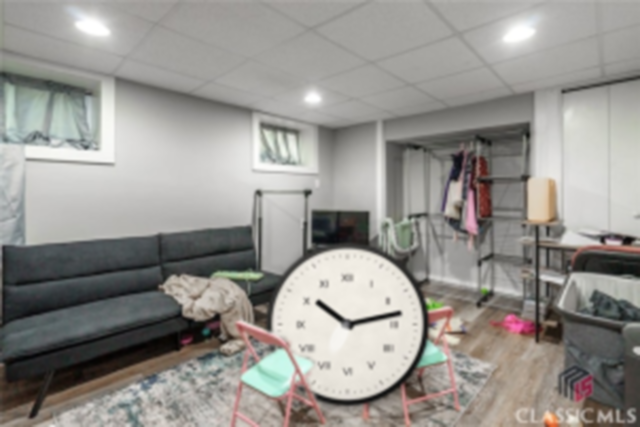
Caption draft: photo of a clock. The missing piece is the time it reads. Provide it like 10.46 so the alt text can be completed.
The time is 10.13
